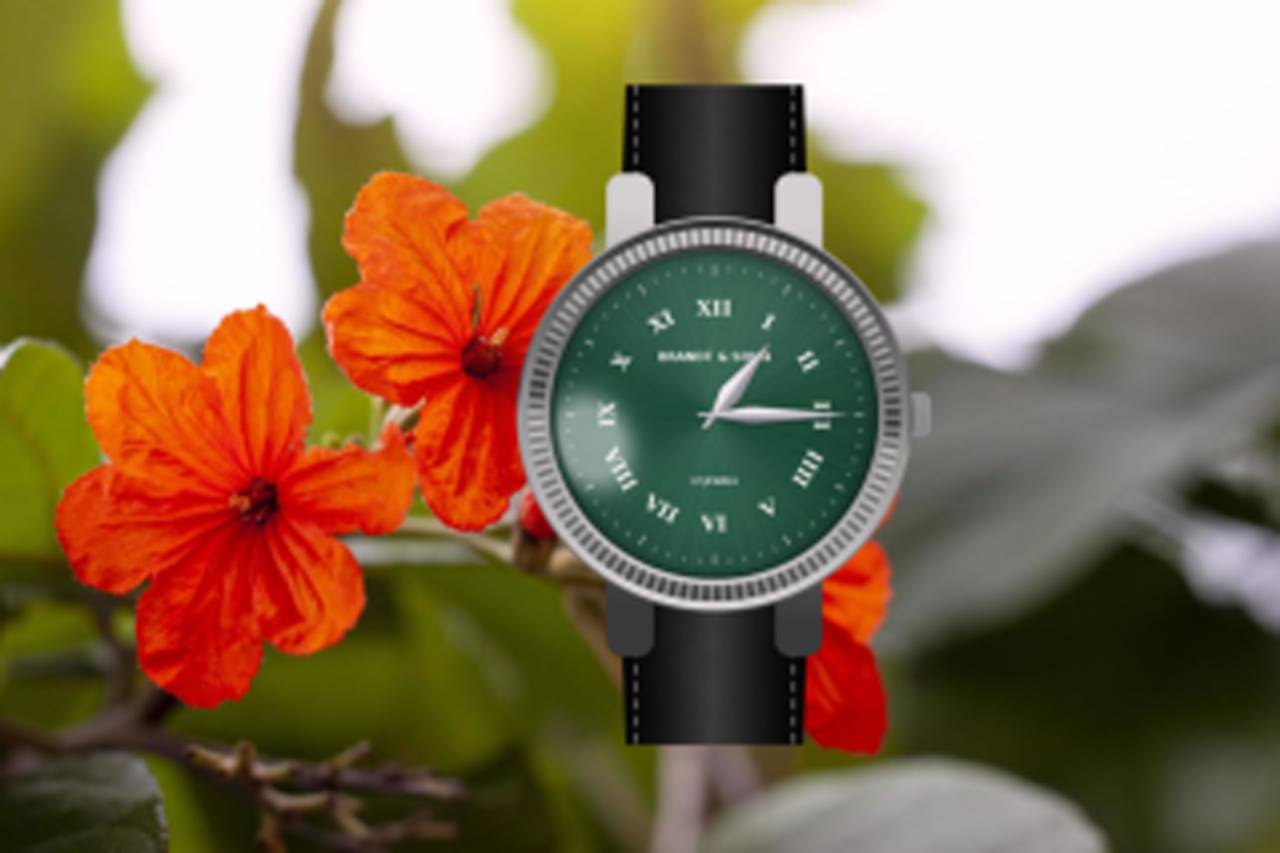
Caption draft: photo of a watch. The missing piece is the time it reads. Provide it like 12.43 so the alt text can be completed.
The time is 1.15
